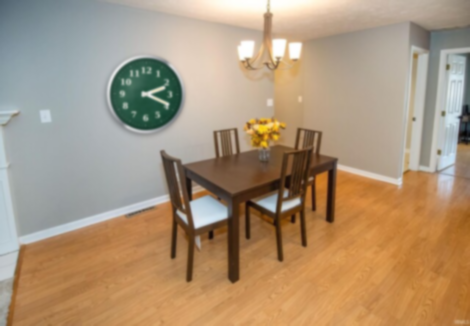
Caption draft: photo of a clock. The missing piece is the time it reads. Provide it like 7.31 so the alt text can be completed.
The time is 2.19
